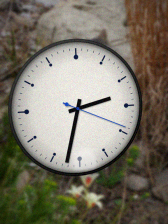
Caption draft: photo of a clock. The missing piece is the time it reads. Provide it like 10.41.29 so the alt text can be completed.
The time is 2.32.19
